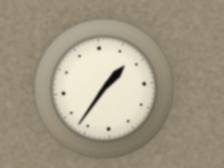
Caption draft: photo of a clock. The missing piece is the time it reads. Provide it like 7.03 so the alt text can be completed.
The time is 1.37
